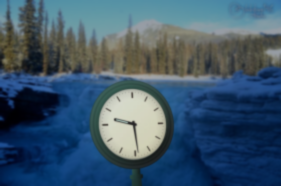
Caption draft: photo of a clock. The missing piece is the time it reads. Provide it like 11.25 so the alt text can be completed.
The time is 9.29
